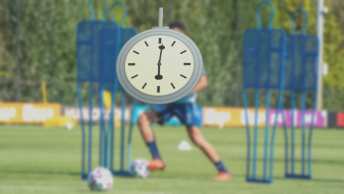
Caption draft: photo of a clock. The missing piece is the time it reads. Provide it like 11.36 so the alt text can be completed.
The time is 6.01
